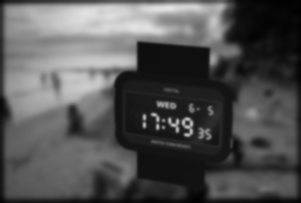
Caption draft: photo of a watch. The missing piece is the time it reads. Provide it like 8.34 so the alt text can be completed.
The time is 17.49
